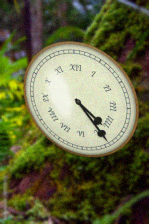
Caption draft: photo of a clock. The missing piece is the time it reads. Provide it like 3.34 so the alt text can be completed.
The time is 4.24
